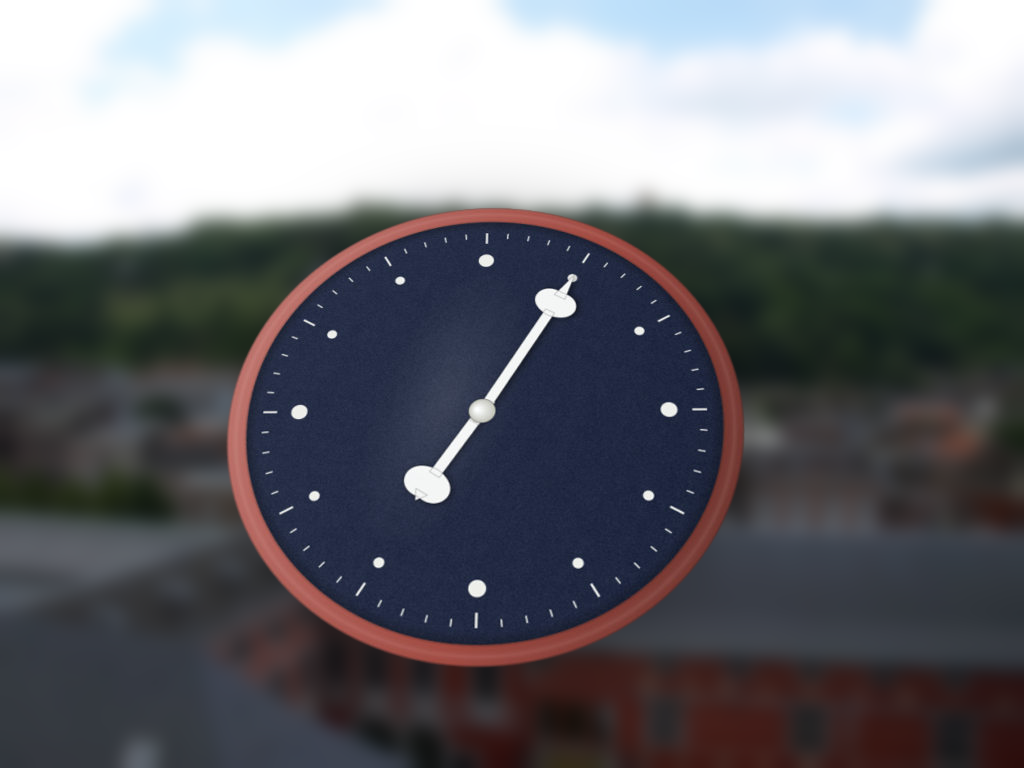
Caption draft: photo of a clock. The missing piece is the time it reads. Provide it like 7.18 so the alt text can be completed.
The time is 7.05
